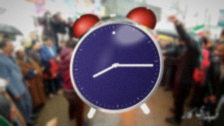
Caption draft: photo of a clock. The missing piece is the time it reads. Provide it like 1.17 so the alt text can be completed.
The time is 8.16
